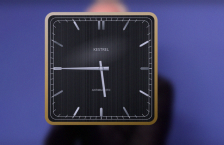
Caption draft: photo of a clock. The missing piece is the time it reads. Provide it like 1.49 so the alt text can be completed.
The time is 5.45
